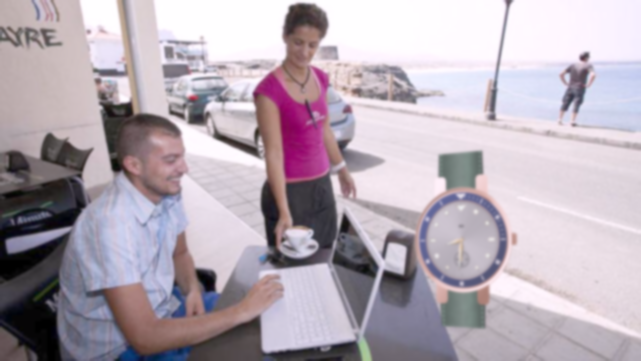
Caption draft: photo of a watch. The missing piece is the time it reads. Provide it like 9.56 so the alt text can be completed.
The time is 8.31
